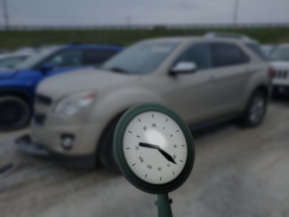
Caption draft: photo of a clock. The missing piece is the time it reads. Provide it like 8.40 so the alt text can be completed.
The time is 9.22
